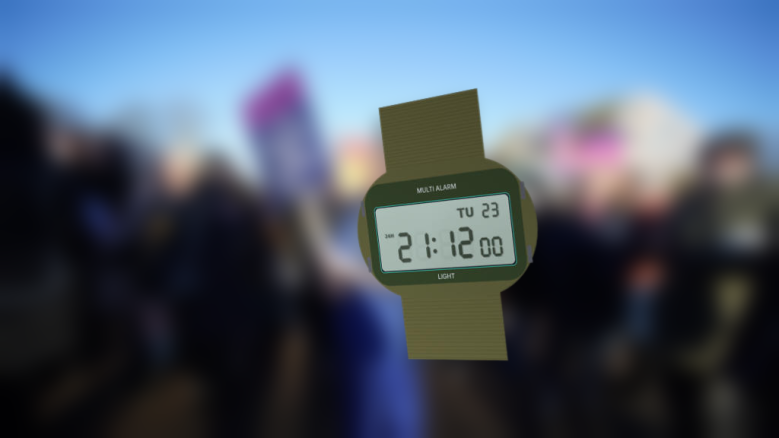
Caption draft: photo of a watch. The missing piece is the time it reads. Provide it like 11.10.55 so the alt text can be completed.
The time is 21.12.00
